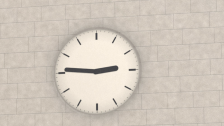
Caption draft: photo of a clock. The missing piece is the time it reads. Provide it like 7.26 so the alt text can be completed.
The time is 2.46
